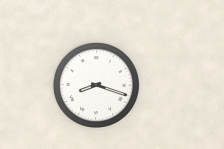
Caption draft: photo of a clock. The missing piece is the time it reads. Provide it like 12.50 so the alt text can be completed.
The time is 8.18
